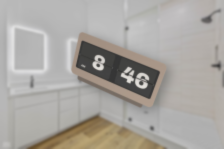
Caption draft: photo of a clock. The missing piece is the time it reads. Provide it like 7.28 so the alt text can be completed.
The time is 8.46
